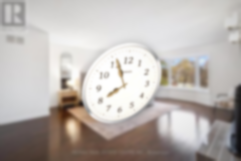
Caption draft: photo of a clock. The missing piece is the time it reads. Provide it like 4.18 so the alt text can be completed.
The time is 7.56
